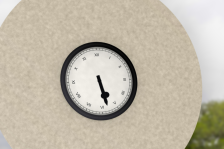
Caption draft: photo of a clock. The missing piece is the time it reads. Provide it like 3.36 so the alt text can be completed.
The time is 5.28
